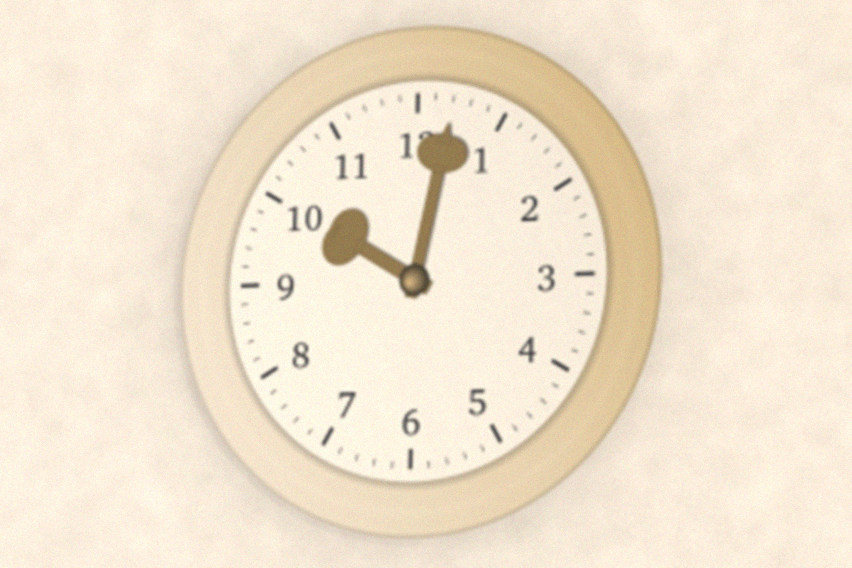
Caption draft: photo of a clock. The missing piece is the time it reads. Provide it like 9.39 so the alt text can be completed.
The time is 10.02
